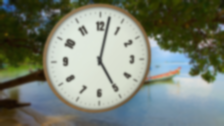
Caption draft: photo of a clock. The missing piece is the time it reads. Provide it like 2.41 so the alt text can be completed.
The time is 5.02
